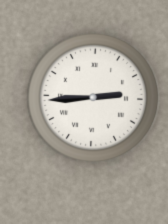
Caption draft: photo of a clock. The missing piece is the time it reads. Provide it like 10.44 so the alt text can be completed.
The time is 2.44
